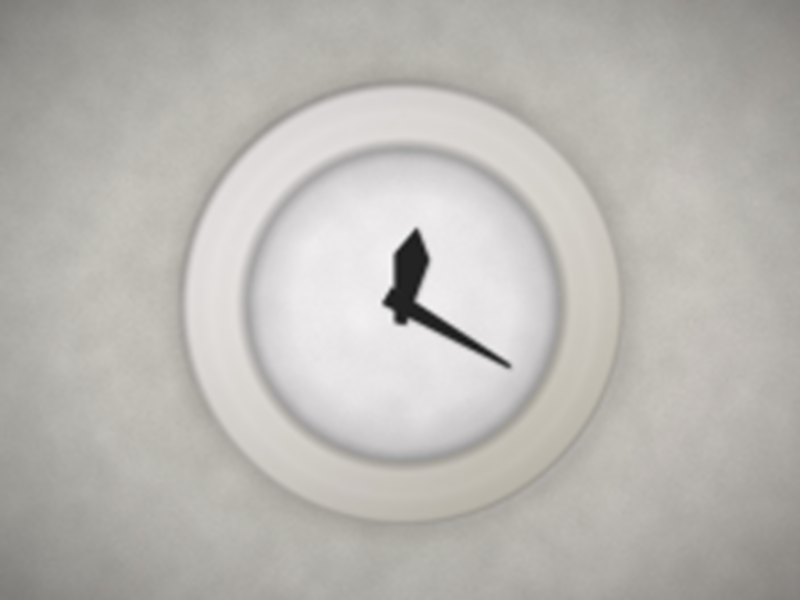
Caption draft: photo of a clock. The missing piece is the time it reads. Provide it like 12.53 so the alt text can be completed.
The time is 12.20
